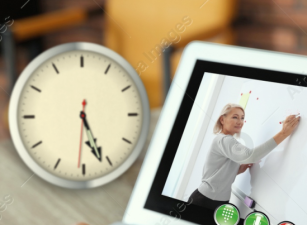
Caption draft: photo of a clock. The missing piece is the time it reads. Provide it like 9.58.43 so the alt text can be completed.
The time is 5.26.31
